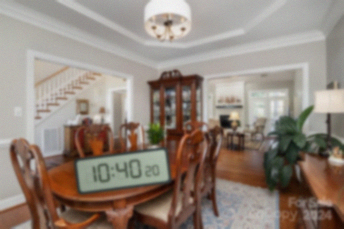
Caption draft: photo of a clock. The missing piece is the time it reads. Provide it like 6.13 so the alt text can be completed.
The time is 10.40
